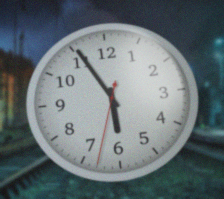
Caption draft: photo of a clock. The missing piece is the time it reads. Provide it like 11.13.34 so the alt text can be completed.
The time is 5.55.33
